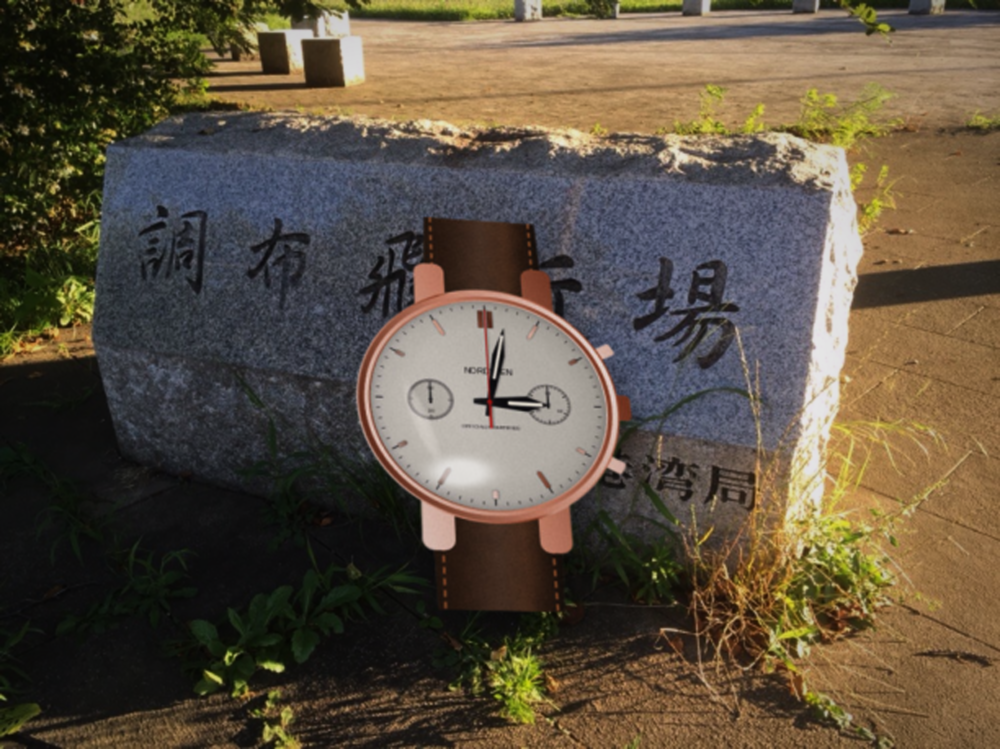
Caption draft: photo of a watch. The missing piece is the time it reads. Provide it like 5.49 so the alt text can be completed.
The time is 3.02
